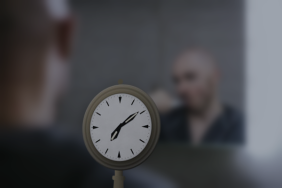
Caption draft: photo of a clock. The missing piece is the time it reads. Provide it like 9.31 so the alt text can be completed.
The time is 7.09
